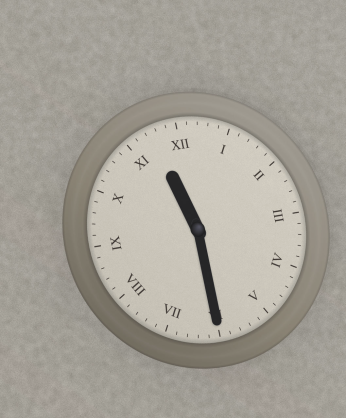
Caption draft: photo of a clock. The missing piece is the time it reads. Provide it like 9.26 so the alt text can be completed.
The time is 11.30
